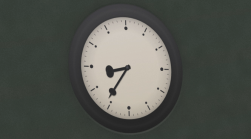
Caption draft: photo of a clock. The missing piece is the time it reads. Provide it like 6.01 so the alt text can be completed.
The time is 8.36
